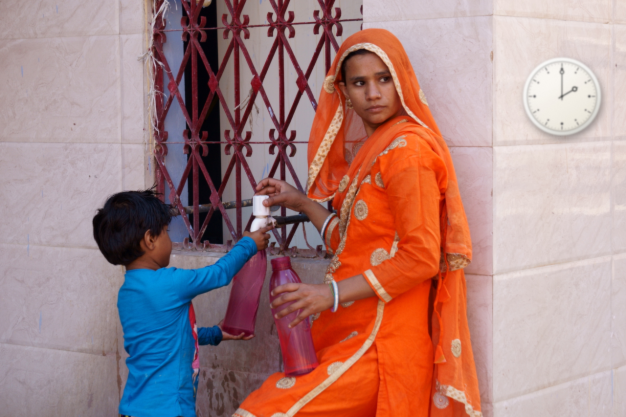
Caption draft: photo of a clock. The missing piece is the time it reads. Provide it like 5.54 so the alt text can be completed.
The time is 2.00
